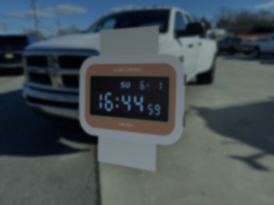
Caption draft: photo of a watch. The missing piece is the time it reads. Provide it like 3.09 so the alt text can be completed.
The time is 16.44
